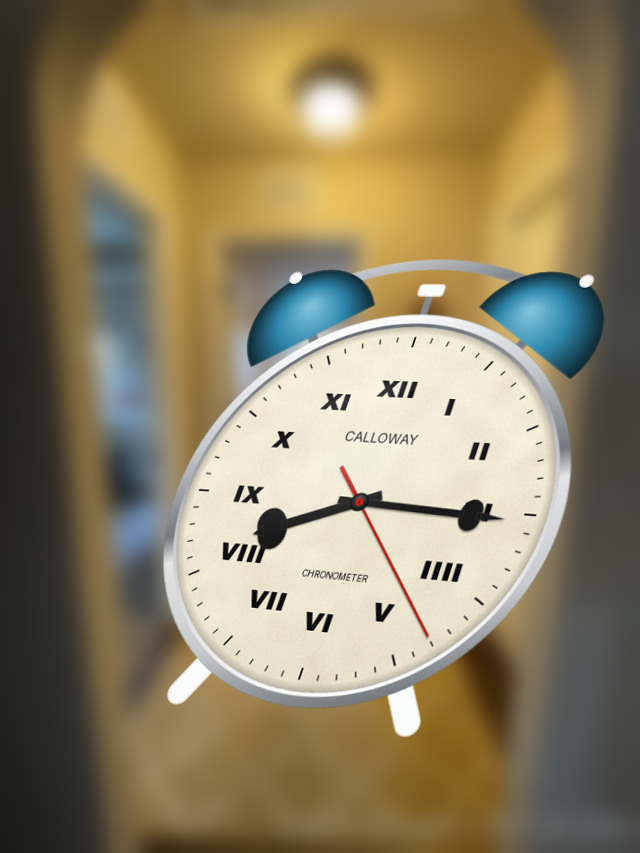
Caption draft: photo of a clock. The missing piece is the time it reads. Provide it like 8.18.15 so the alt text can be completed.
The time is 8.15.23
